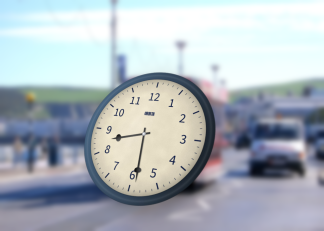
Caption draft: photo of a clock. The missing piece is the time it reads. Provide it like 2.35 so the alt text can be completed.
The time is 8.29
